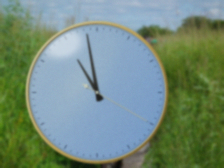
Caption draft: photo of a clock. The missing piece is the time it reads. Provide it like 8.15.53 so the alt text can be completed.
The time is 10.58.20
